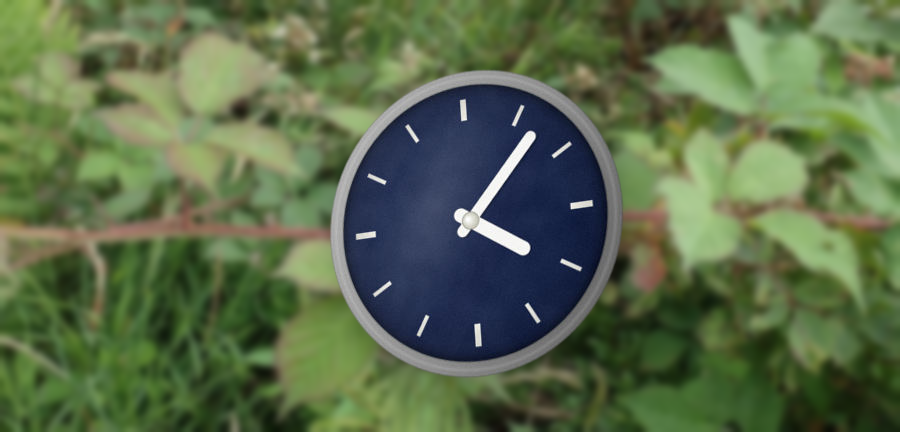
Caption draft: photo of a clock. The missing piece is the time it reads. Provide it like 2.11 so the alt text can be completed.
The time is 4.07
